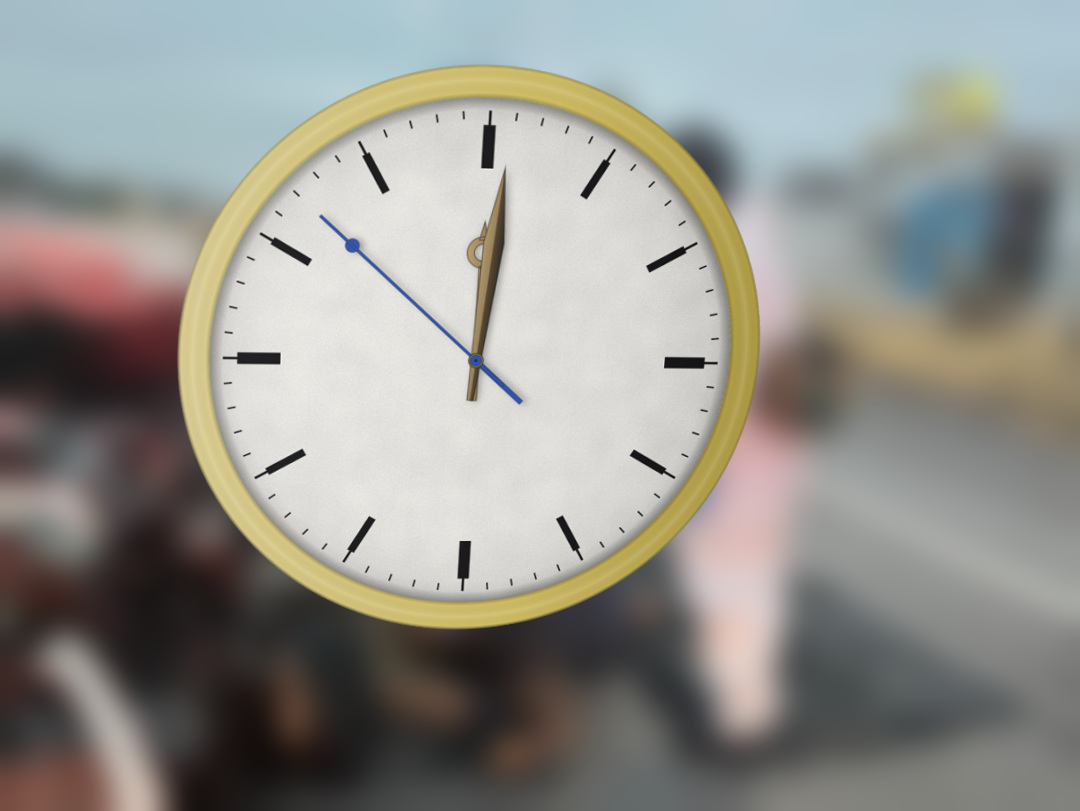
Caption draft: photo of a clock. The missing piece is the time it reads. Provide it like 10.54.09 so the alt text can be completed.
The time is 12.00.52
